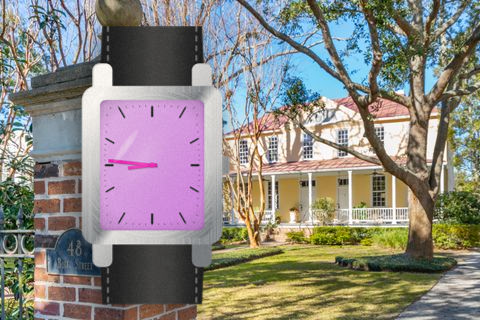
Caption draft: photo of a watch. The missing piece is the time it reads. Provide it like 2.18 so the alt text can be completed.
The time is 8.46
